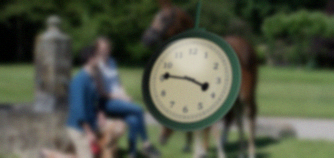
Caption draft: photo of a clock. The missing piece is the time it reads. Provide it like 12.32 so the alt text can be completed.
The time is 3.46
